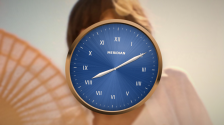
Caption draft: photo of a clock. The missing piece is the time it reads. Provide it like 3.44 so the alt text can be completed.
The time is 8.10
